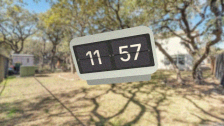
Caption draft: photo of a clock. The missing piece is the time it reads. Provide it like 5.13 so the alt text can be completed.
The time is 11.57
